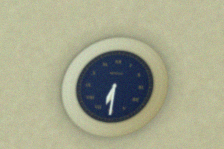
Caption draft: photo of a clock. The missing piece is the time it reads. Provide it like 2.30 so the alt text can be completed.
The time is 6.30
